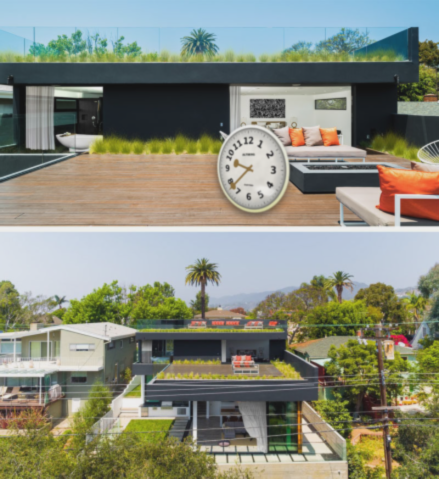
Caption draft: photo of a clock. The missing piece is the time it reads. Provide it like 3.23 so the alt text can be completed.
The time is 9.38
